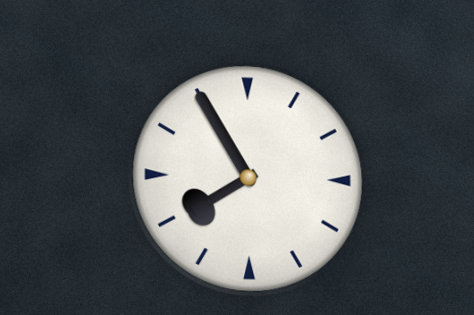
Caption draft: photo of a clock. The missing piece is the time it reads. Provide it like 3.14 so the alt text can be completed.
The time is 7.55
